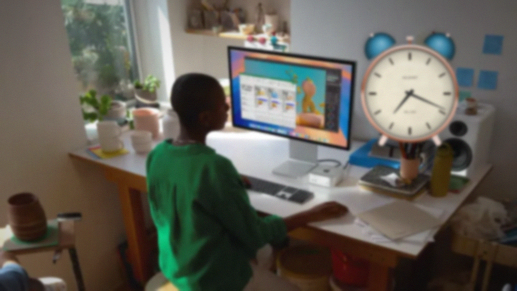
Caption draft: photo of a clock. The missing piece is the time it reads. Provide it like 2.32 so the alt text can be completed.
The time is 7.19
